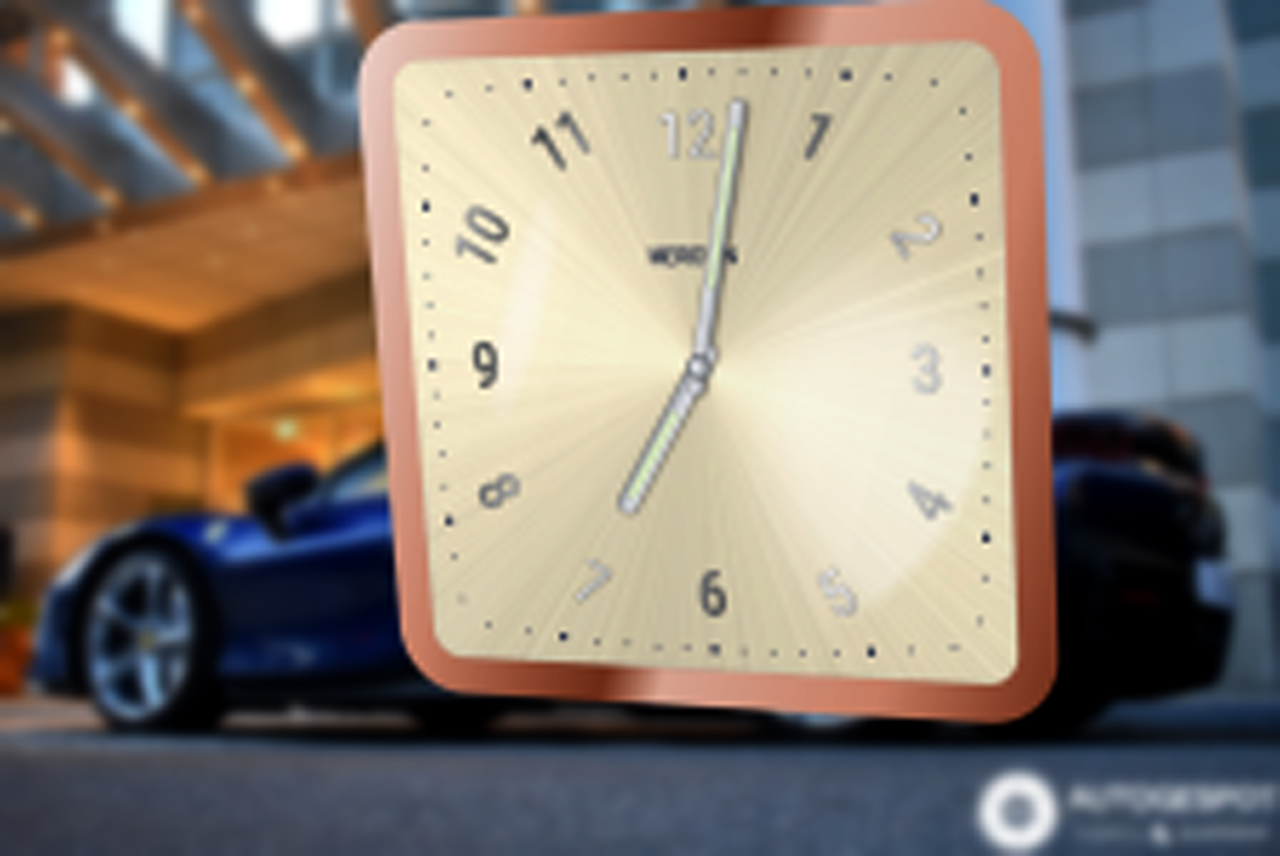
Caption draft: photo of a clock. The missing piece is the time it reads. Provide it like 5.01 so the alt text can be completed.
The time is 7.02
